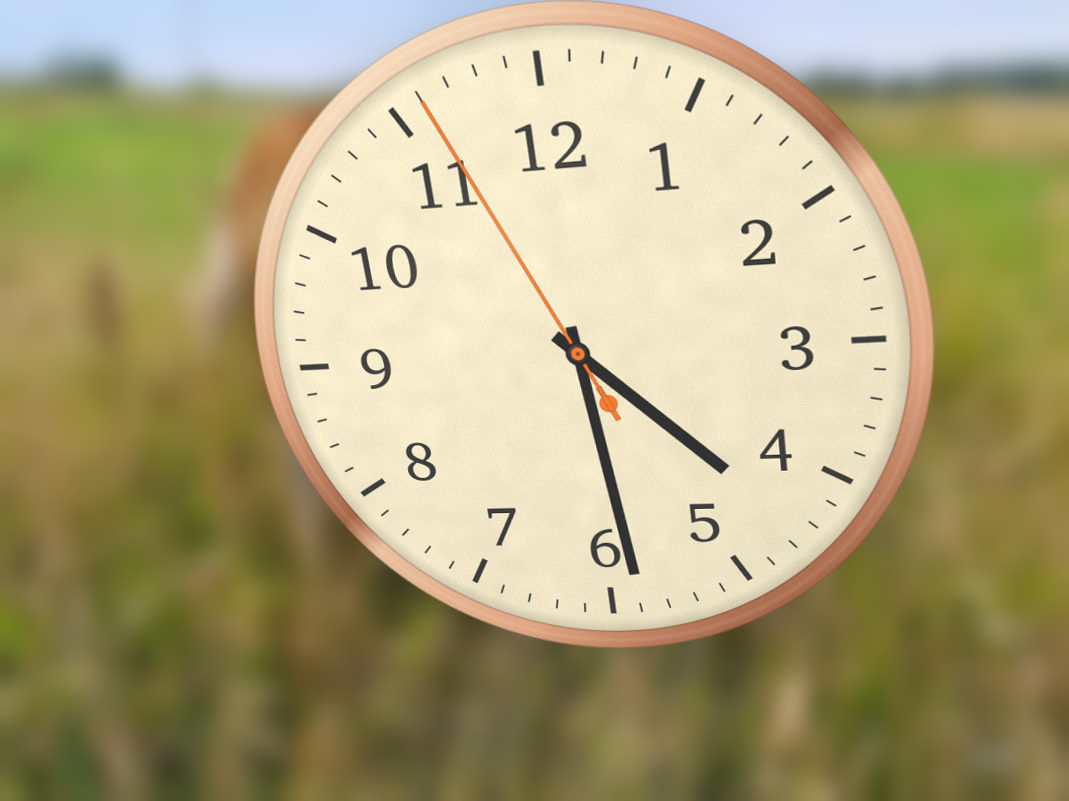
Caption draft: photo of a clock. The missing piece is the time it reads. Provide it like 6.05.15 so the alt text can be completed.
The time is 4.28.56
